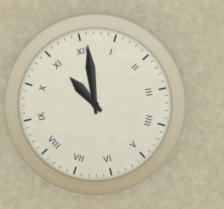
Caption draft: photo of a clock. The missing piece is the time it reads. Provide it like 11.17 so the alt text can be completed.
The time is 11.01
